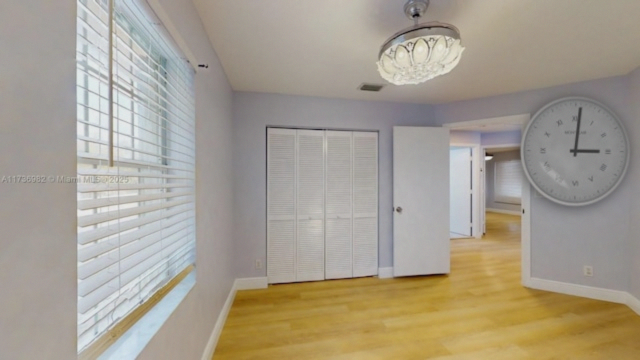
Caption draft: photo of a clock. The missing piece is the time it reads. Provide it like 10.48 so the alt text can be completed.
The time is 3.01
